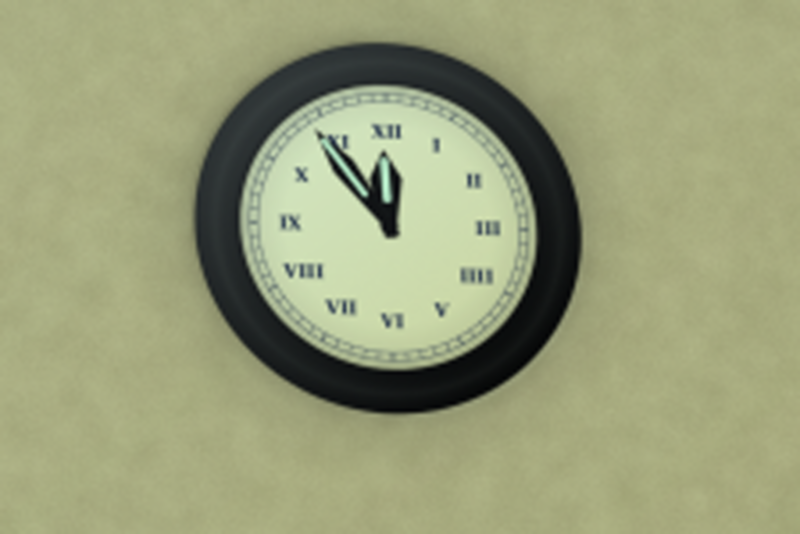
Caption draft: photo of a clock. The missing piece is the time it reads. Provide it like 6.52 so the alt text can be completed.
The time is 11.54
